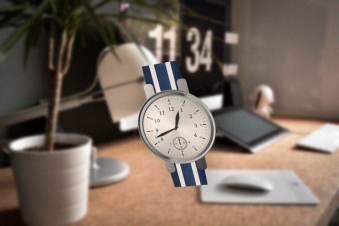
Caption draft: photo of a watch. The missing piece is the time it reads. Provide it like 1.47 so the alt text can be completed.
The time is 12.42
